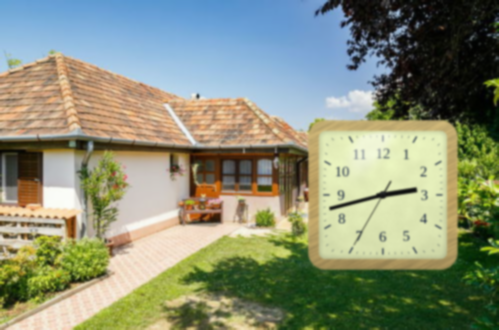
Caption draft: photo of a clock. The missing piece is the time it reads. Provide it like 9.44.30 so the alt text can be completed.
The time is 2.42.35
